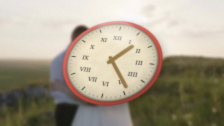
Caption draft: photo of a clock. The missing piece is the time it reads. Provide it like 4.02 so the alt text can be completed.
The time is 1.24
